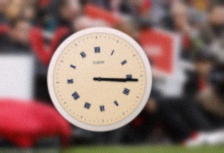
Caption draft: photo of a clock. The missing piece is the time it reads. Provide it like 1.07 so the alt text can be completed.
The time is 3.16
